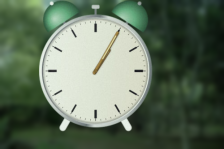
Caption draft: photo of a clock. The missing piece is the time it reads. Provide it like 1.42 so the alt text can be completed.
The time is 1.05
